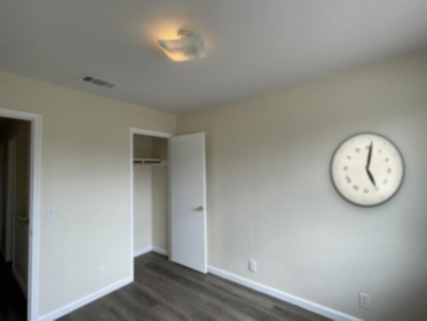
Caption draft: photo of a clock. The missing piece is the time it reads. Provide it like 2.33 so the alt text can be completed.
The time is 5.01
